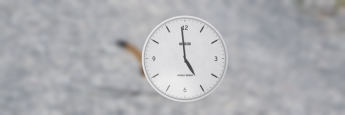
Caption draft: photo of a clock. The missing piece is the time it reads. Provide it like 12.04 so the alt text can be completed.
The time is 4.59
